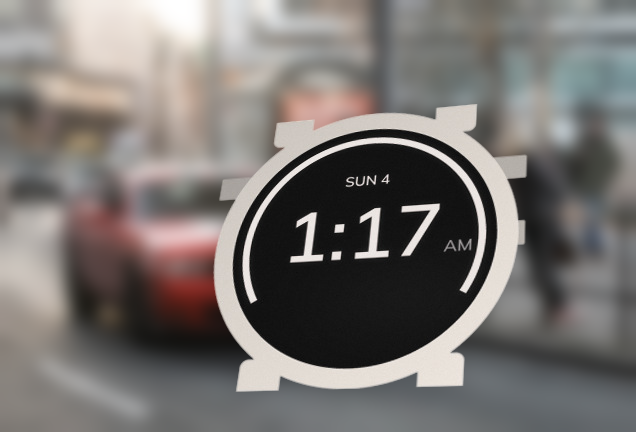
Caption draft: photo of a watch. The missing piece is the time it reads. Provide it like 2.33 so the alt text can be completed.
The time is 1.17
